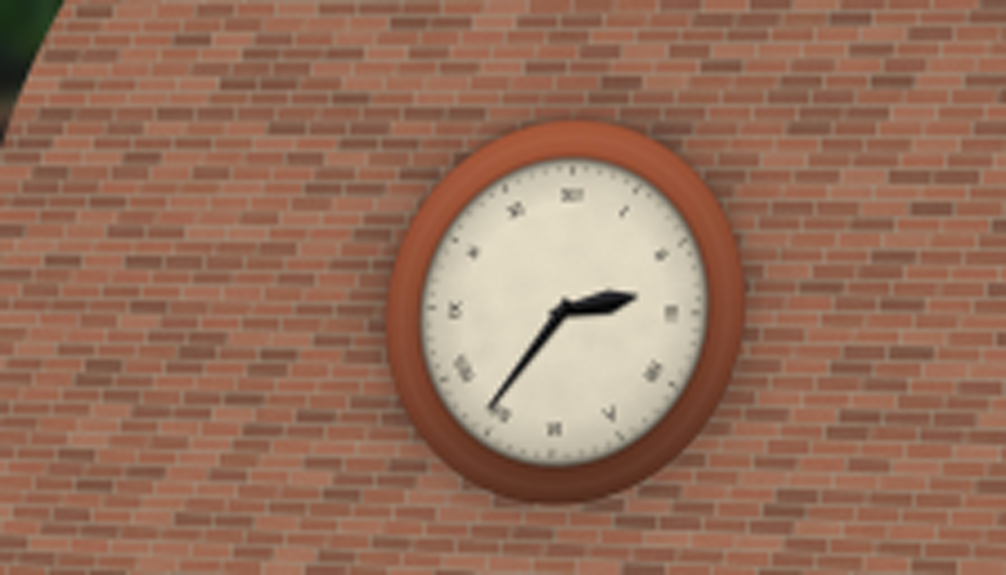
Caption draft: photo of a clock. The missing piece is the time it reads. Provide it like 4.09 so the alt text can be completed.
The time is 2.36
